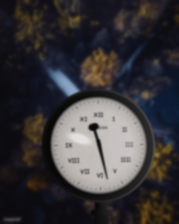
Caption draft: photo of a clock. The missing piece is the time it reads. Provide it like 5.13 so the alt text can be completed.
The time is 11.28
